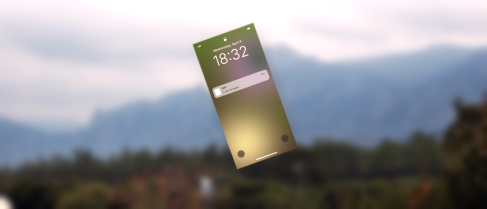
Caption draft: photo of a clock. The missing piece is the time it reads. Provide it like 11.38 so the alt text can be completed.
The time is 18.32
